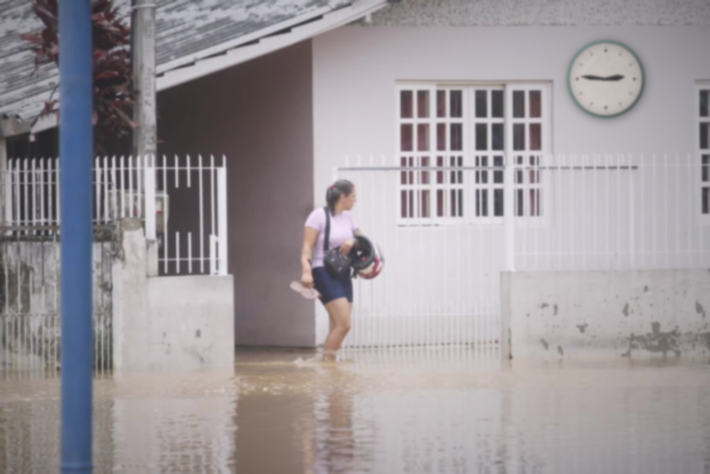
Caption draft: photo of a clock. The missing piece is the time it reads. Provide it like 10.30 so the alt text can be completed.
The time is 2.46
